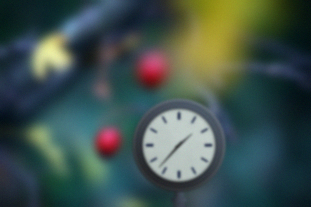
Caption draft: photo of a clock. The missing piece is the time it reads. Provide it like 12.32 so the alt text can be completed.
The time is 1.37
